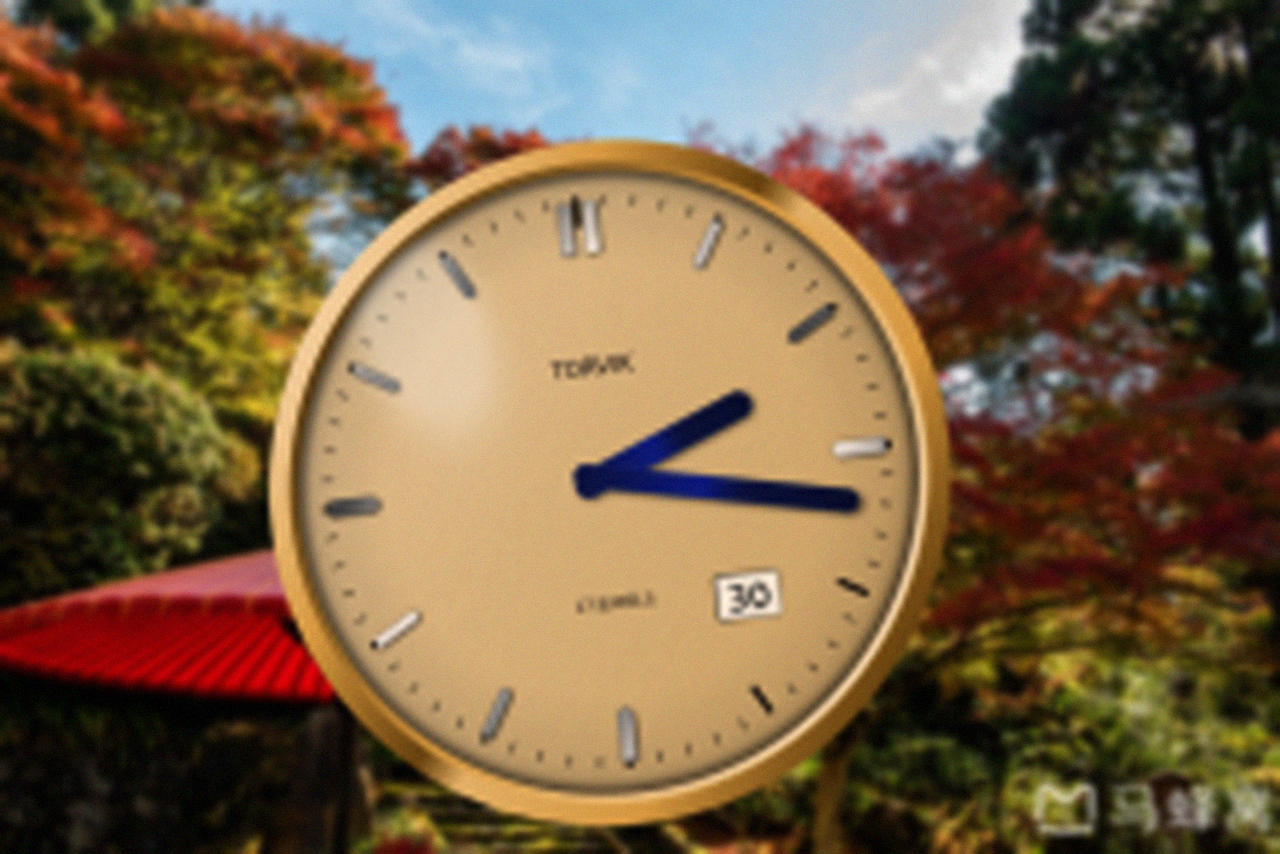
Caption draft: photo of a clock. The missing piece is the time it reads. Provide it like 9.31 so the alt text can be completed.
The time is 2.17
